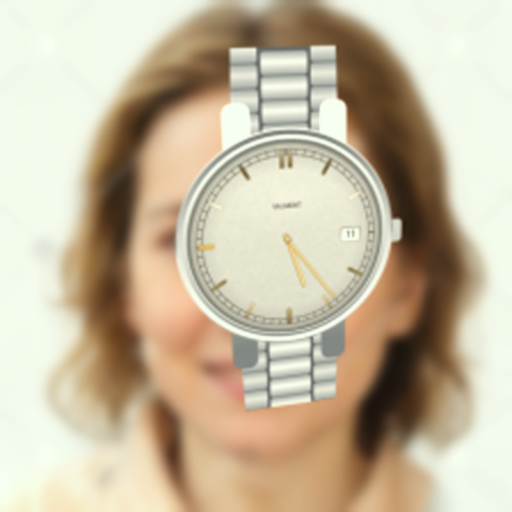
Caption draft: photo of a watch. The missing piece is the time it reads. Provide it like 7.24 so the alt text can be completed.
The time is 5.24
